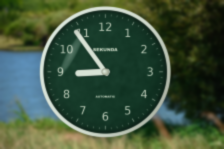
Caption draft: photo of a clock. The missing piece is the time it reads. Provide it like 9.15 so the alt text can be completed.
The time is 8.54
